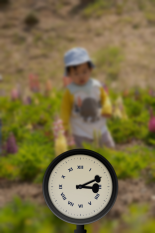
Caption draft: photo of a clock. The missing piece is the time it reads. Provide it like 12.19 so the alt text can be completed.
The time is 3.11
